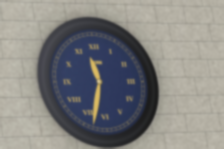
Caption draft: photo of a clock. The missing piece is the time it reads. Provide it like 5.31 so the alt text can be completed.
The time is 11.33
